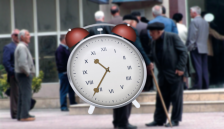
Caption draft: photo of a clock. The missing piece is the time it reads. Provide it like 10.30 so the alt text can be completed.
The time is 10.36
